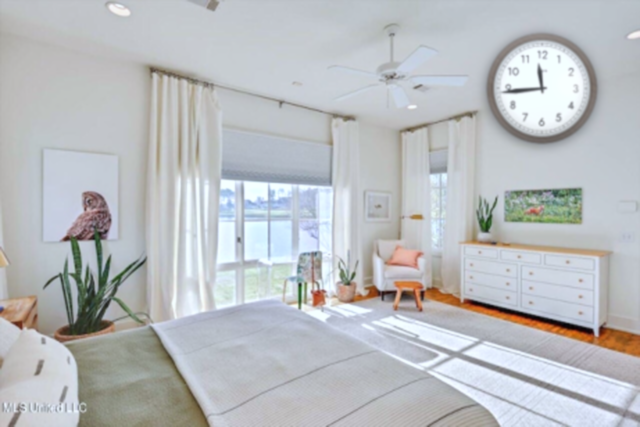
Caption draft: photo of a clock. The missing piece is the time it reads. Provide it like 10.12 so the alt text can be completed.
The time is 11.44
